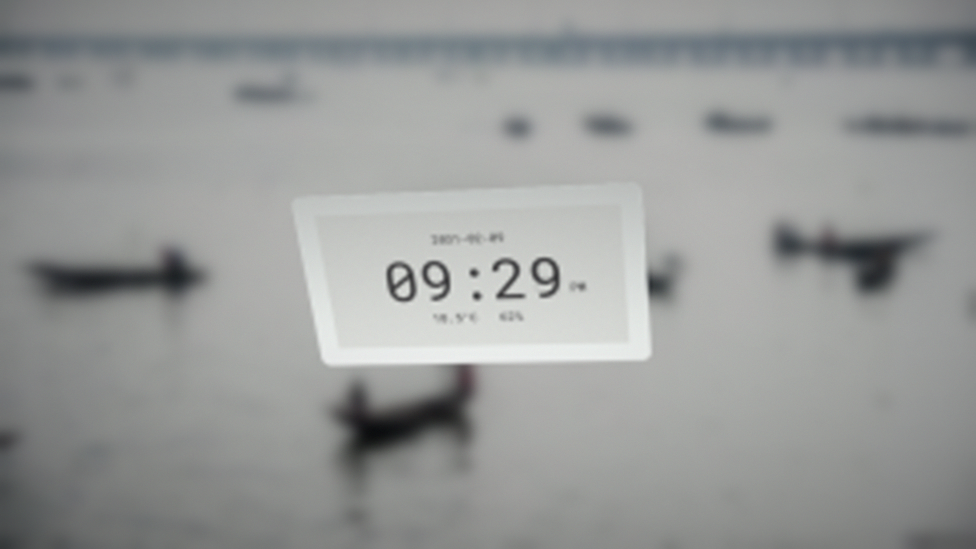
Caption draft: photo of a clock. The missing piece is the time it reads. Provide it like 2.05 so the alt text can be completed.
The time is 9.29
